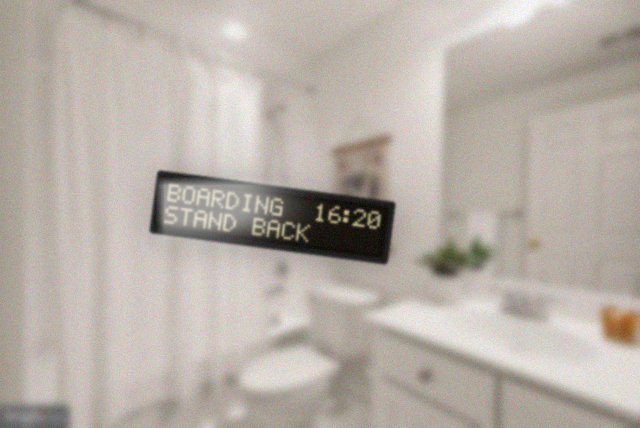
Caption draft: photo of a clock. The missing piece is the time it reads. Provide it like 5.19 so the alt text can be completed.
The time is 16.20
